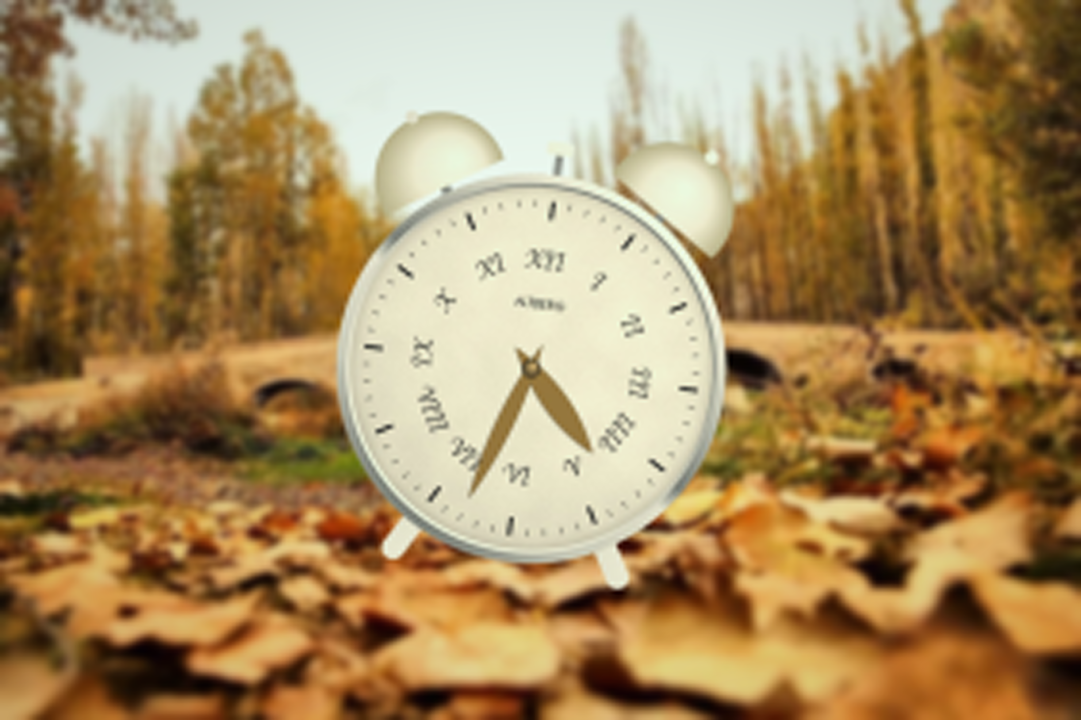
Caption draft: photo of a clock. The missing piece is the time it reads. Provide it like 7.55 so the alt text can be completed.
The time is 4.33
